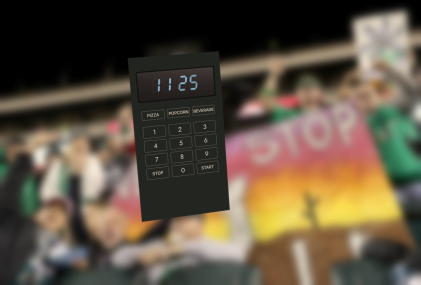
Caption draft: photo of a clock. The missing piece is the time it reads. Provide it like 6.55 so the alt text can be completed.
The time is 11.25
